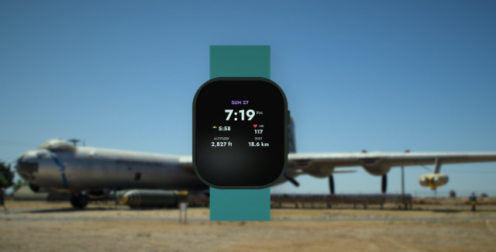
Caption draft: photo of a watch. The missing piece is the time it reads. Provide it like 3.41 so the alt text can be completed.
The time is 7.19
